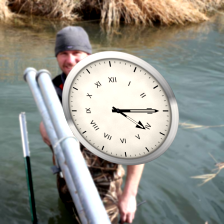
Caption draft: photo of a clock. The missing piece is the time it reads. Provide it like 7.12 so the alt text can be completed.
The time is 4.15
